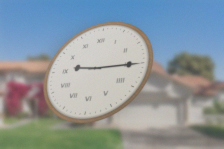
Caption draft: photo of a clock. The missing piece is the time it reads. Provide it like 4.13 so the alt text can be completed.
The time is 9.15
